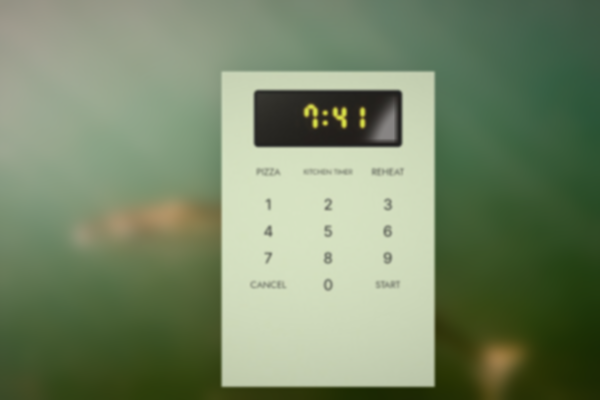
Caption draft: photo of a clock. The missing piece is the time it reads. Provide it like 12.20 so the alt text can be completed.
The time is 7.41
